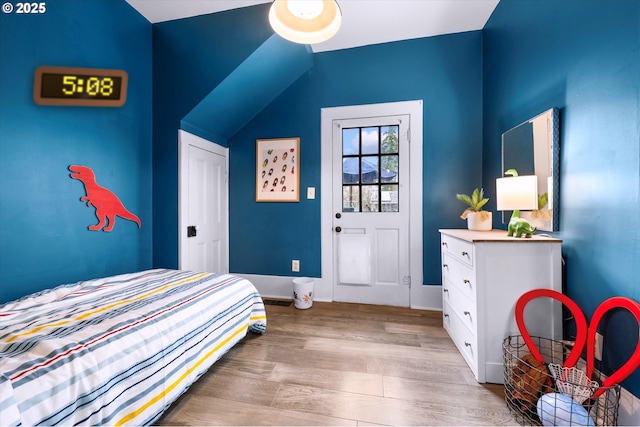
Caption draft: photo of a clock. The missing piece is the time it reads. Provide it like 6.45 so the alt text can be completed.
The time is 5.08
